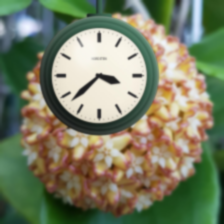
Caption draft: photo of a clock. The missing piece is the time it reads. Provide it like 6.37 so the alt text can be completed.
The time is 3.38
